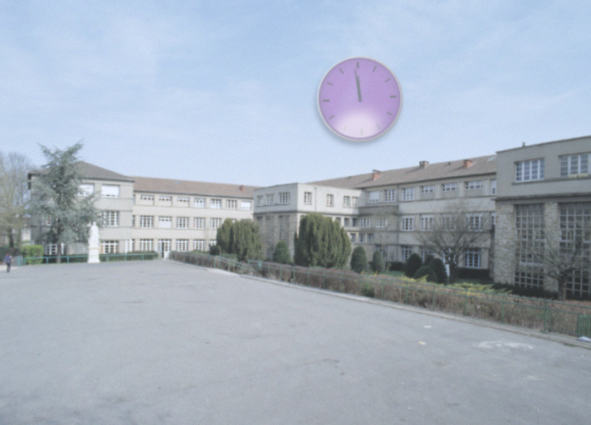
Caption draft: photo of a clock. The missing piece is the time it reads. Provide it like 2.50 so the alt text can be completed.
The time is 11.59
